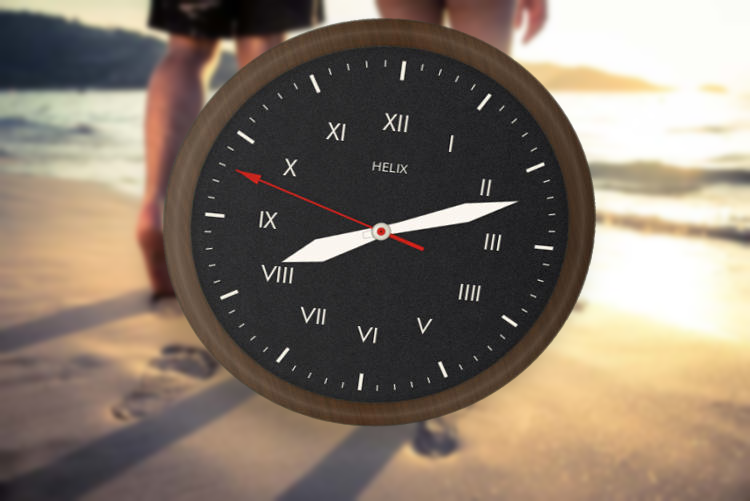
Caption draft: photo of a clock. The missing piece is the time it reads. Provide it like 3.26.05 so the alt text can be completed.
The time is 8.11.48
